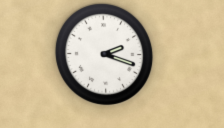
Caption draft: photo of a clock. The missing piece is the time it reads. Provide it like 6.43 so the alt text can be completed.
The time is 2.18
